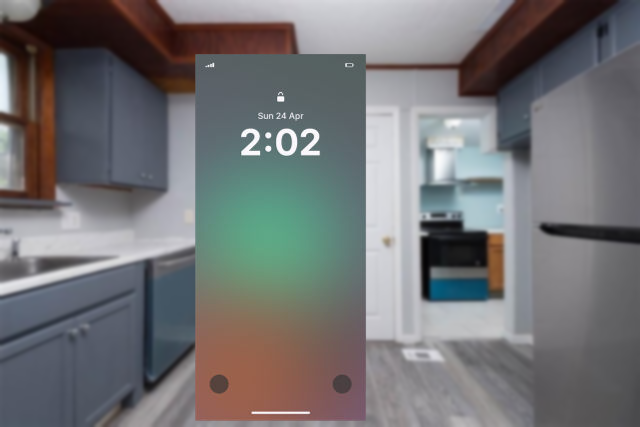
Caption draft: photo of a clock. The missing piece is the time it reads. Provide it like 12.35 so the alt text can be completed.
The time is 2.02
